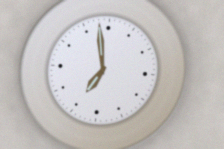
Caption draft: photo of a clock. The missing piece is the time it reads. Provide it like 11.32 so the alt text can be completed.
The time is 6.58
